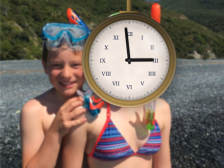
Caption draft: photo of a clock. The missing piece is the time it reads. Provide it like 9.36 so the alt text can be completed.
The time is 2.59
